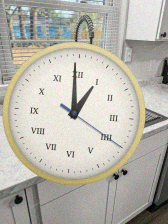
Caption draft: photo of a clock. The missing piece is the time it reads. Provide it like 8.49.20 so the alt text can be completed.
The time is 12.59.20
